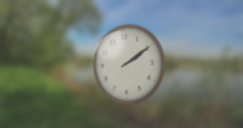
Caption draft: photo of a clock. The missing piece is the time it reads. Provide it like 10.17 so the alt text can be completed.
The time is 2.10
